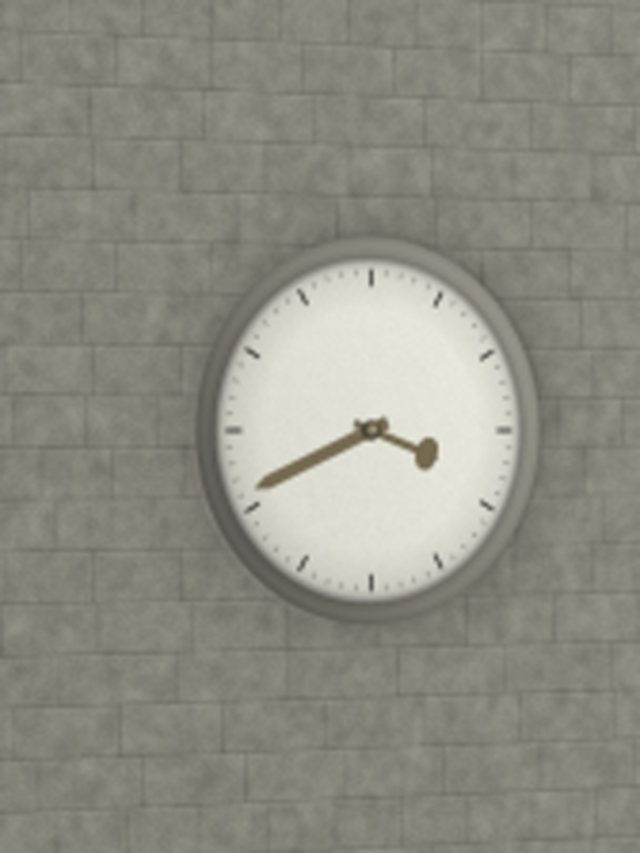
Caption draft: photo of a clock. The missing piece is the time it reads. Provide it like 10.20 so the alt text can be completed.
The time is 3.41
